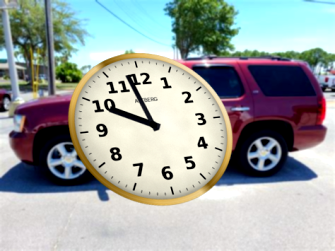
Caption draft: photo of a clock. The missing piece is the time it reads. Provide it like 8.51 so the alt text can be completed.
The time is 9.58
